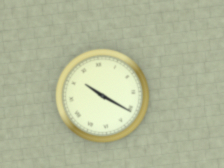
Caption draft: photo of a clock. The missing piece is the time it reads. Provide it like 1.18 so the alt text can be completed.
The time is 10.21
